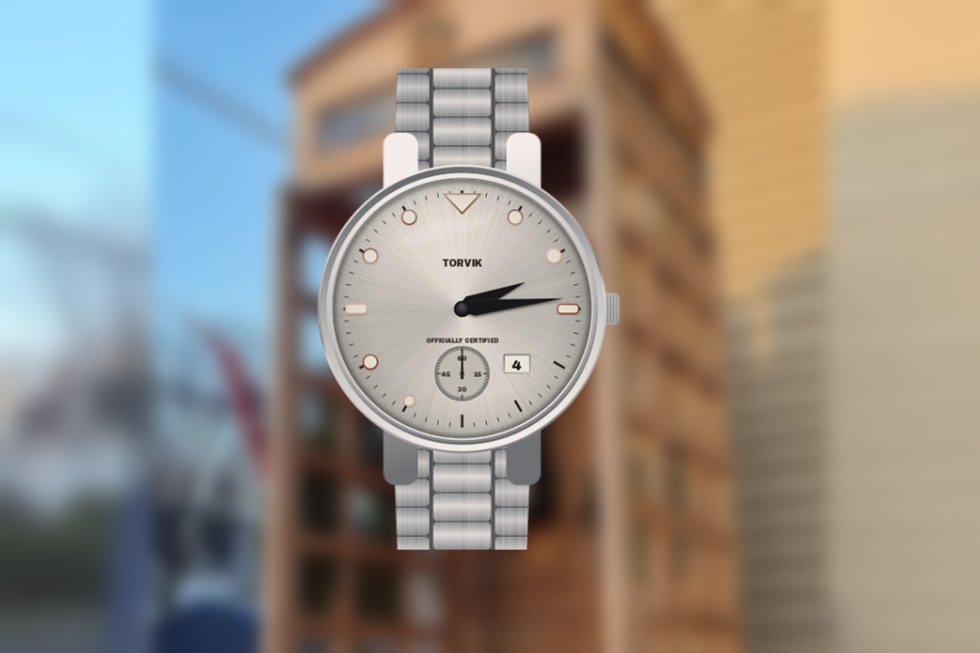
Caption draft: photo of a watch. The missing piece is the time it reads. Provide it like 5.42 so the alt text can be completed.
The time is 2.14
